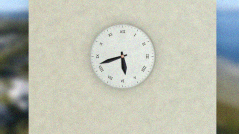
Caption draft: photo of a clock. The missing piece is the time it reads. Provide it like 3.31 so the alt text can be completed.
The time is 5.42
